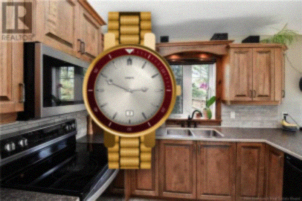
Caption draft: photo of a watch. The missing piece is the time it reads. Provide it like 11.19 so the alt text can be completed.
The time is 2.49
